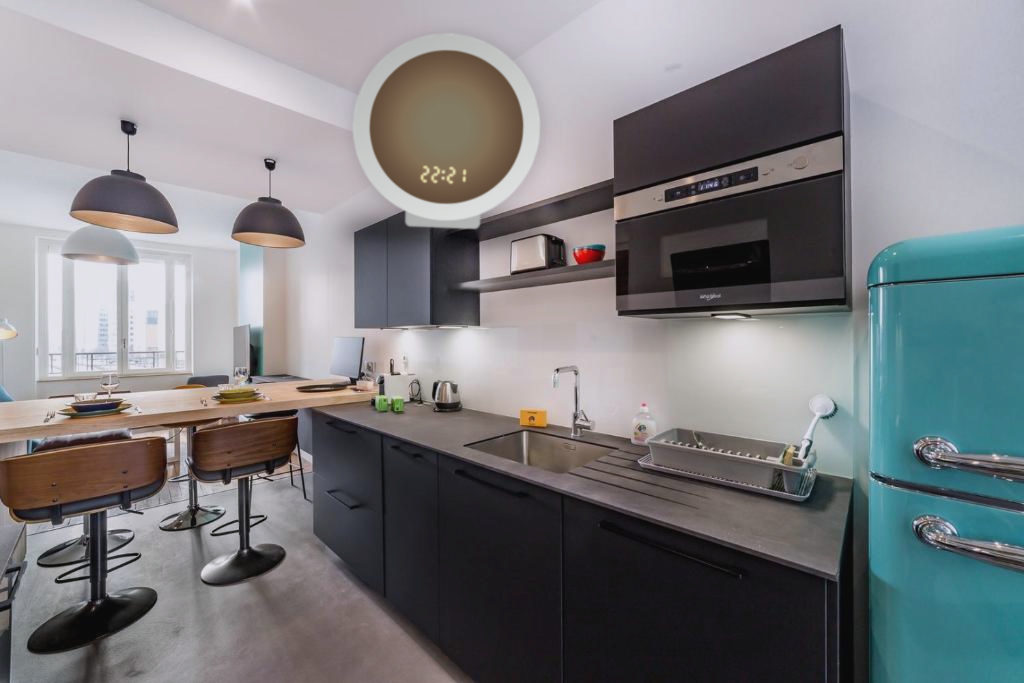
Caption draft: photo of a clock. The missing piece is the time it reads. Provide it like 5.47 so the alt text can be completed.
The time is 22.21
